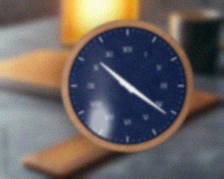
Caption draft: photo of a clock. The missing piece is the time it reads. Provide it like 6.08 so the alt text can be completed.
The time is 10.21
